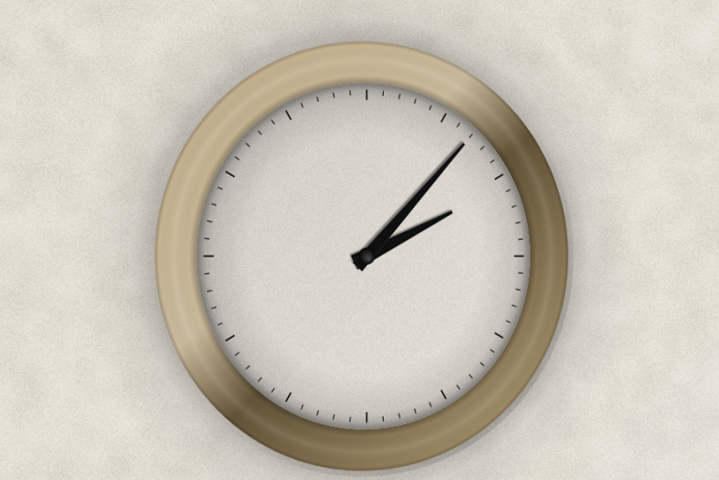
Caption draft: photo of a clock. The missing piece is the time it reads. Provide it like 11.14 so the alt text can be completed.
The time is 2.07
